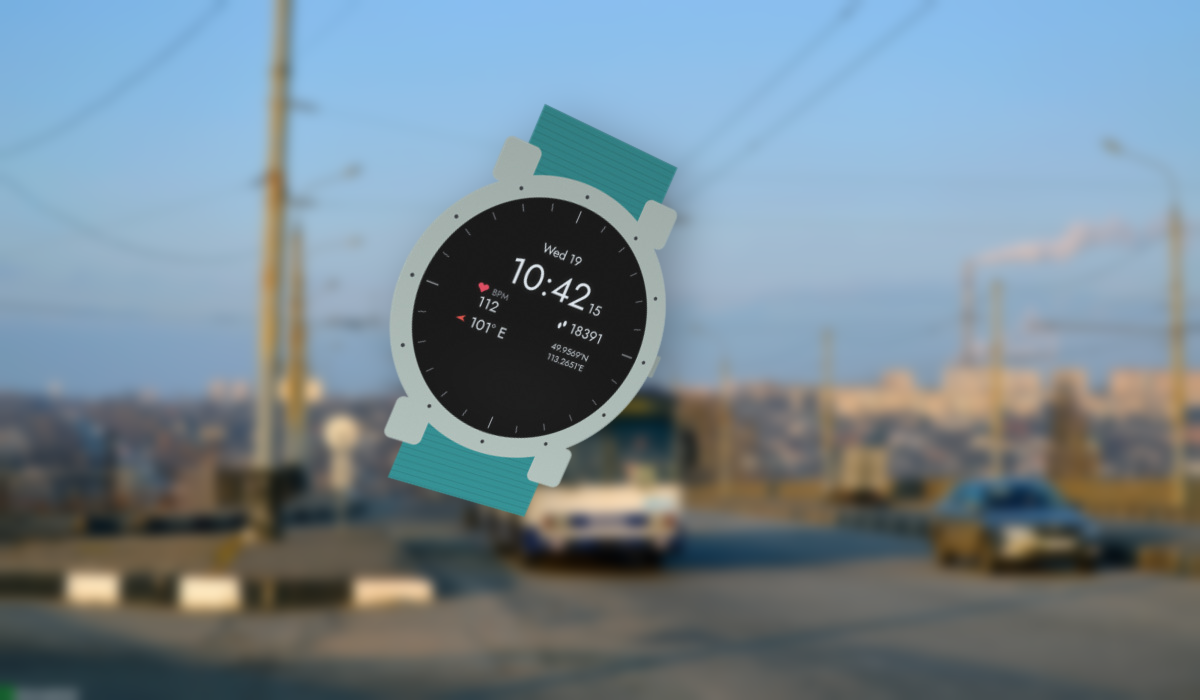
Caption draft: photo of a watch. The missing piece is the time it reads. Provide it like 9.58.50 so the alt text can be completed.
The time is 10.42.15
